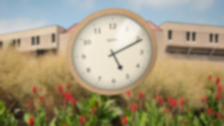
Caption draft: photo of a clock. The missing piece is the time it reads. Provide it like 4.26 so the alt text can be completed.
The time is 5.11
